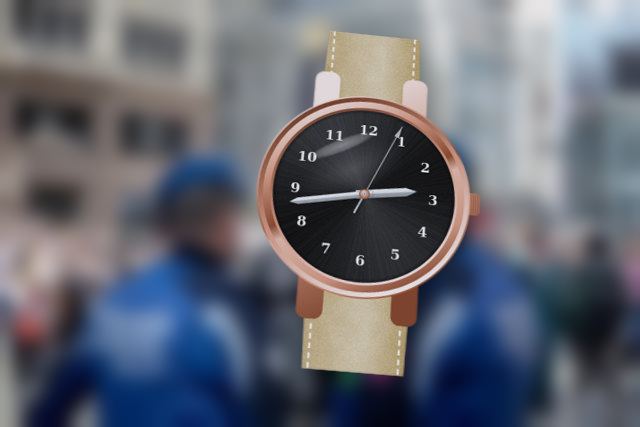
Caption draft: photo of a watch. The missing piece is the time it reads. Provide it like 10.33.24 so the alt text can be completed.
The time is 2.43.04
